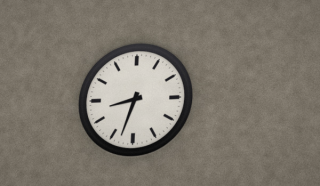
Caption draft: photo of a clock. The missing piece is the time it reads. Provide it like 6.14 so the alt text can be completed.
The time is 8.33
